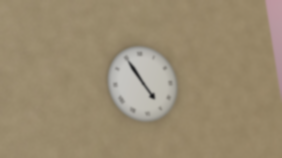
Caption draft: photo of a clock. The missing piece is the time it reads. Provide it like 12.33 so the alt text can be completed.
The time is 4.55
